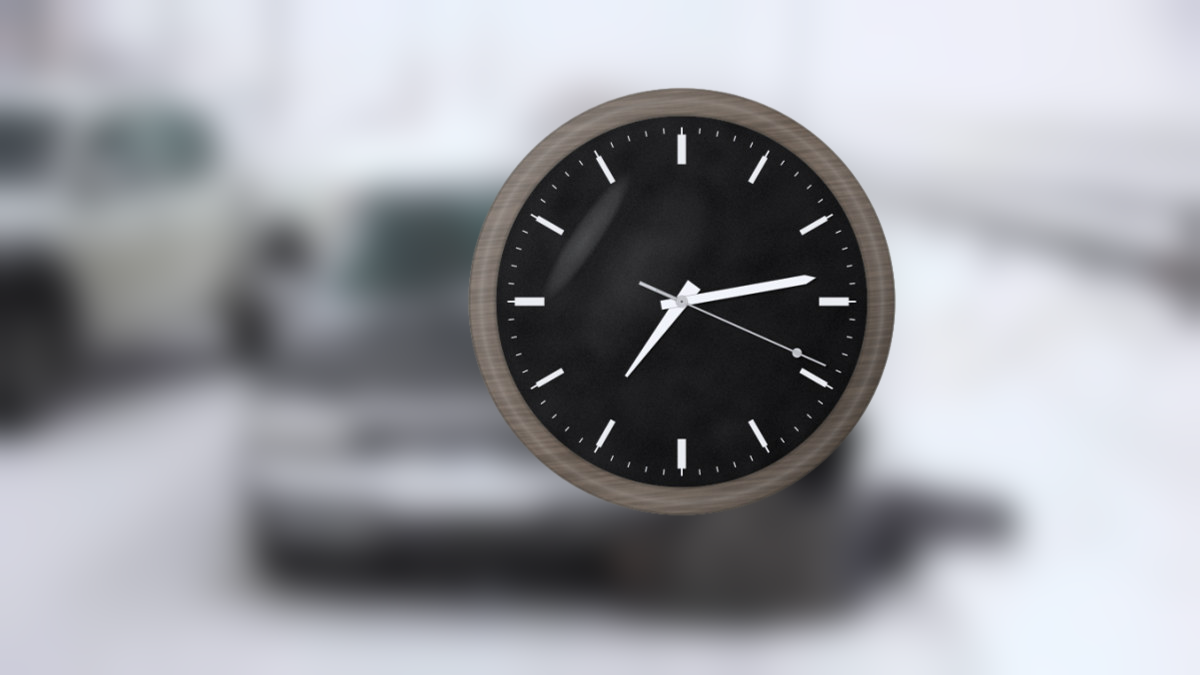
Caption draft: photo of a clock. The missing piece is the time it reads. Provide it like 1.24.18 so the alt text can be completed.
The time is 7.13.19
